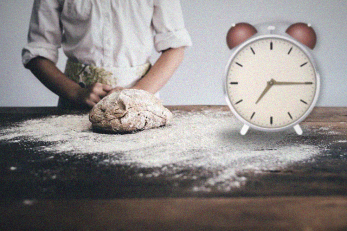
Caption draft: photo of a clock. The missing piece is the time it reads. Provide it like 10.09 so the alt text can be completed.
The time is 7.15
